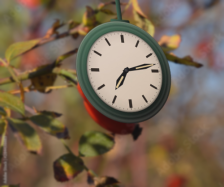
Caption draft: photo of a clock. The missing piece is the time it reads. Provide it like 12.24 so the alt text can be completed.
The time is 7.13
